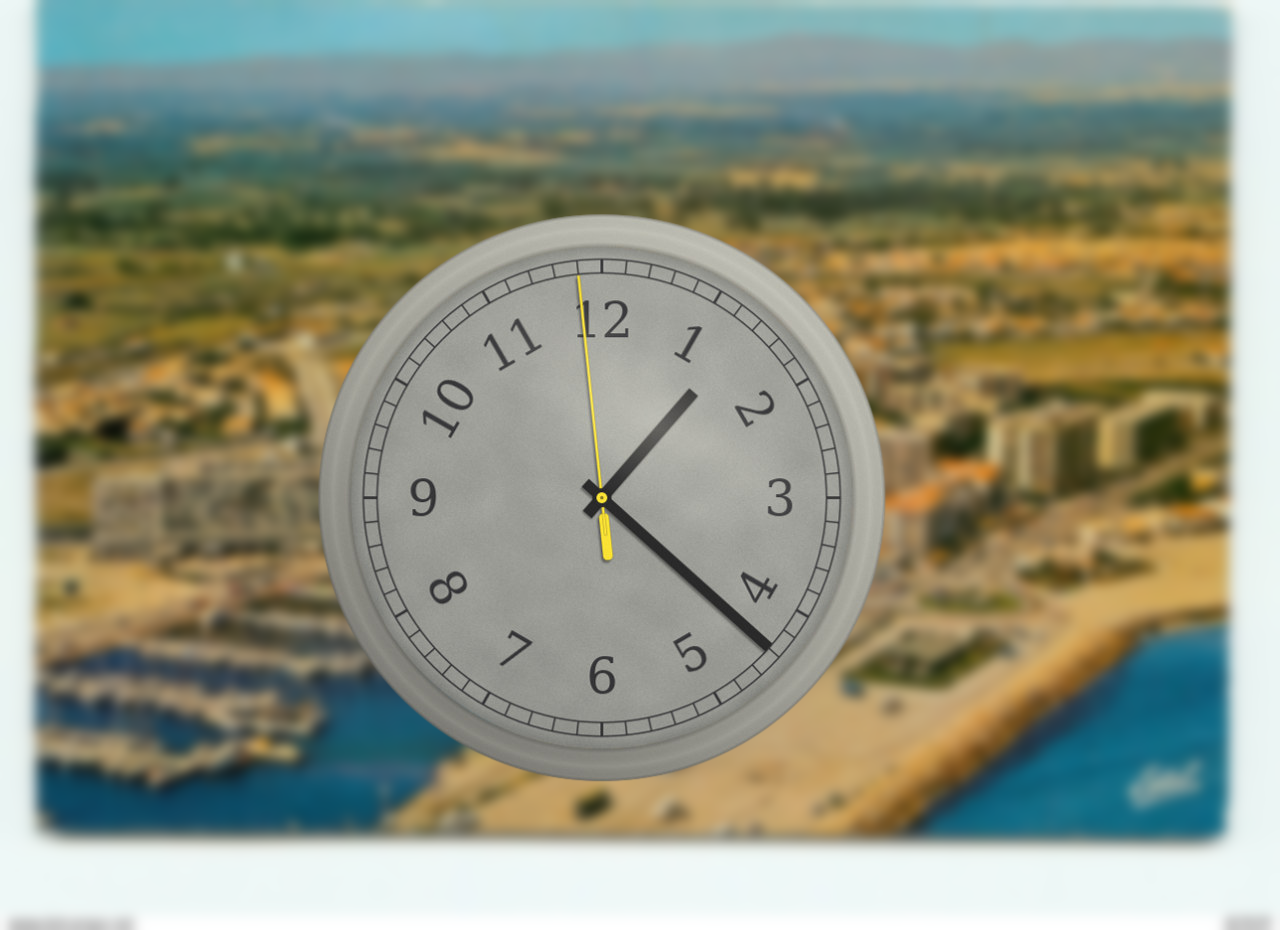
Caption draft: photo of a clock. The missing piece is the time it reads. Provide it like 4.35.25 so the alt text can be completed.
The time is 1.21.59
